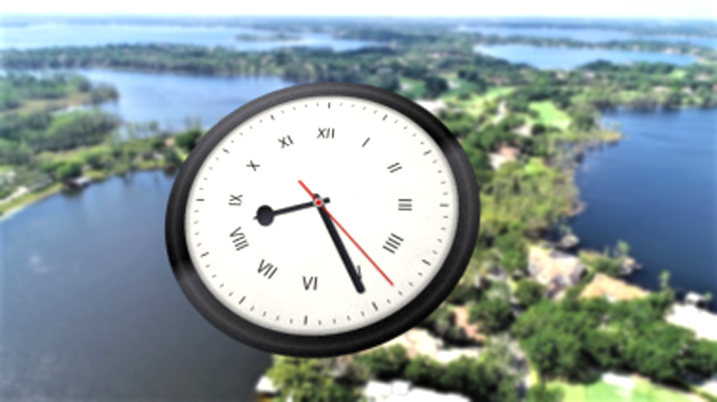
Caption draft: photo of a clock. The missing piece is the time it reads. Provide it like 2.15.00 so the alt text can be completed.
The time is 8.25.23
